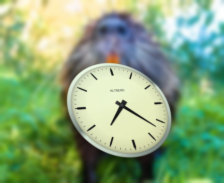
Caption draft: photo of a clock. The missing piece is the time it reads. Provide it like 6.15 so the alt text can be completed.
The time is 7.22
